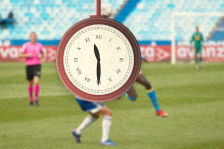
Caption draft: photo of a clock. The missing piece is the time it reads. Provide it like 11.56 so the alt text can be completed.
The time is 11.30
